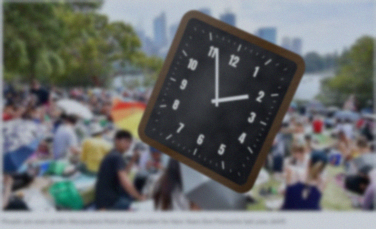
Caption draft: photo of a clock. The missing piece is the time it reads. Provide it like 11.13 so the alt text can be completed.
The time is 1.56
